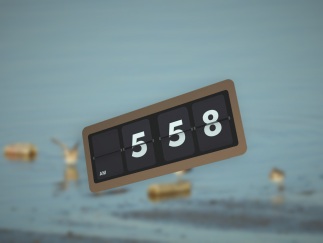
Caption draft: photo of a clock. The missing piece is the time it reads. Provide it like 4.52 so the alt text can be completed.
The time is 5.58
